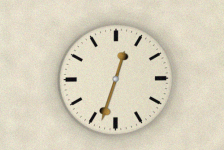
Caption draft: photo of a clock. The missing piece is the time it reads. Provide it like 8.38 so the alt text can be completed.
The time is 12.33
